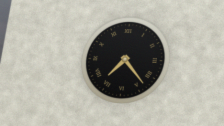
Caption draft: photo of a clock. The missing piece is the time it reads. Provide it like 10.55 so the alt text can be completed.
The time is 7.23
